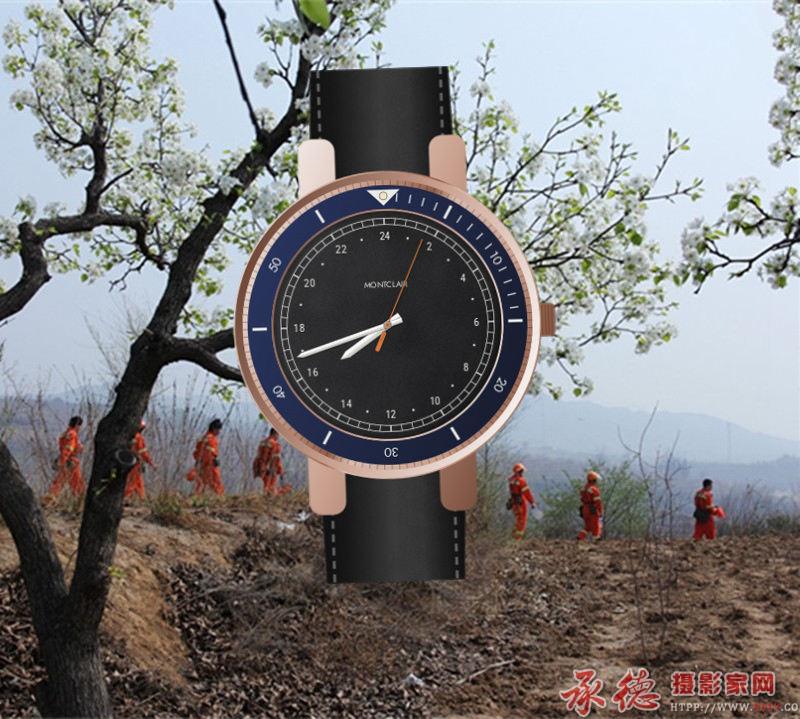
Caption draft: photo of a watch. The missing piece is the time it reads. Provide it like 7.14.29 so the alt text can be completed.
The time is 15.42.04
